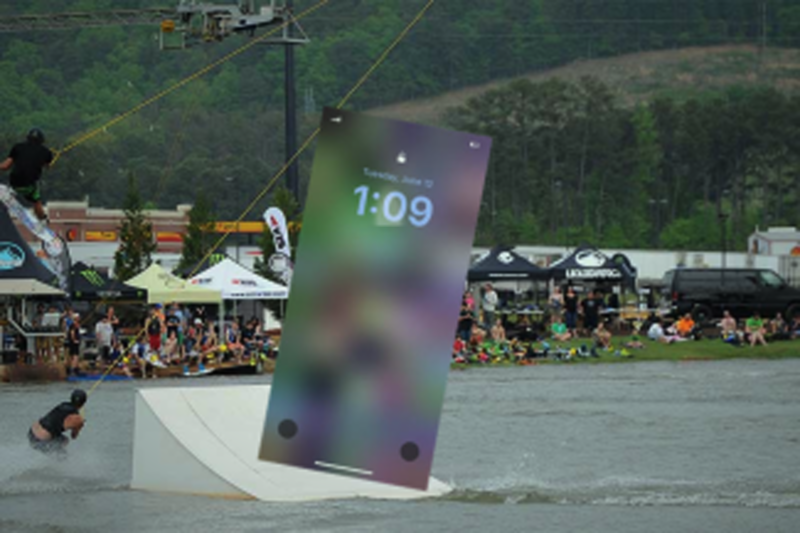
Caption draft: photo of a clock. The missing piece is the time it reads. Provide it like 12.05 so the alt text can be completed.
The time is 1.09
